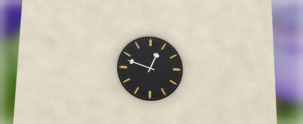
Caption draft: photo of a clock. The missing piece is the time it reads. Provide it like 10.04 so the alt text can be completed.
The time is 12.48
